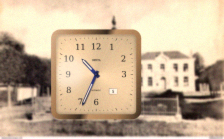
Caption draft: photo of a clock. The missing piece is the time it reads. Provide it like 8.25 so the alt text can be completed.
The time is 10.34
